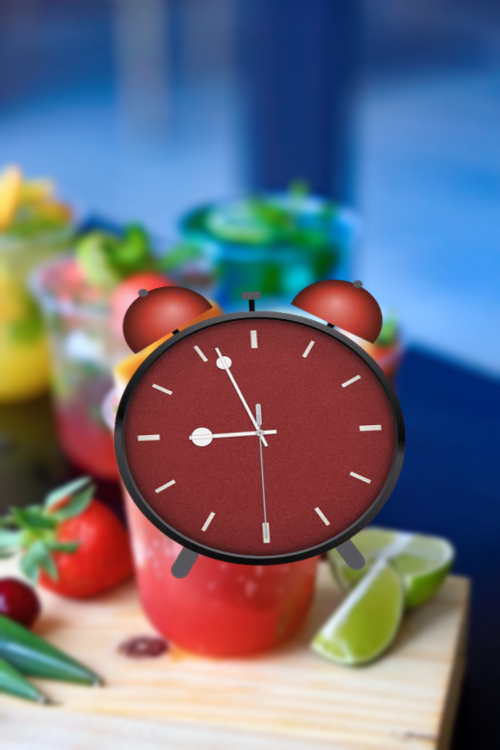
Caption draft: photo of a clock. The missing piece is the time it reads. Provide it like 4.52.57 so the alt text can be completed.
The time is 8.56.30
